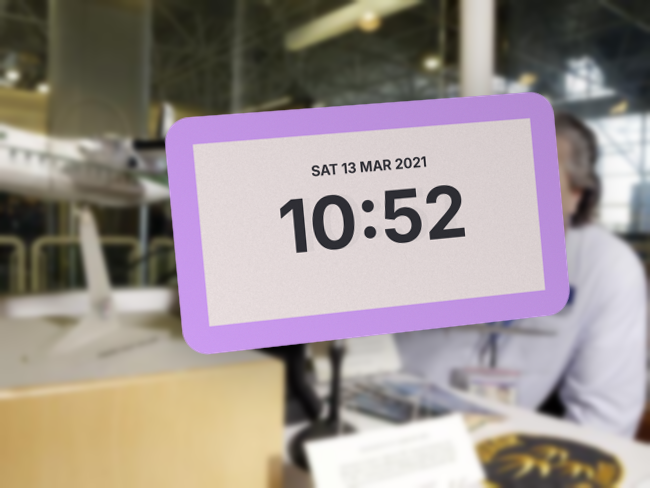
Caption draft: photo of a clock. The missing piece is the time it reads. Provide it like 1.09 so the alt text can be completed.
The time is 10.52
